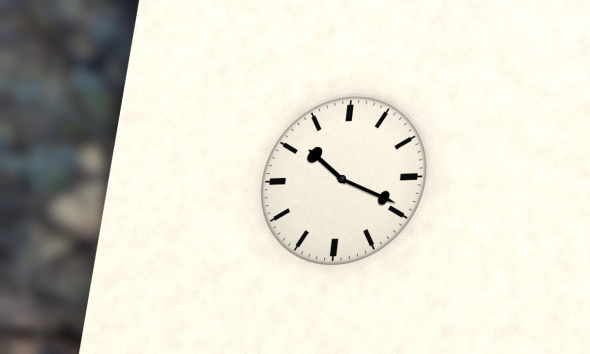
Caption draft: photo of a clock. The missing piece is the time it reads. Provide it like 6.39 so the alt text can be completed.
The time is 10.19
